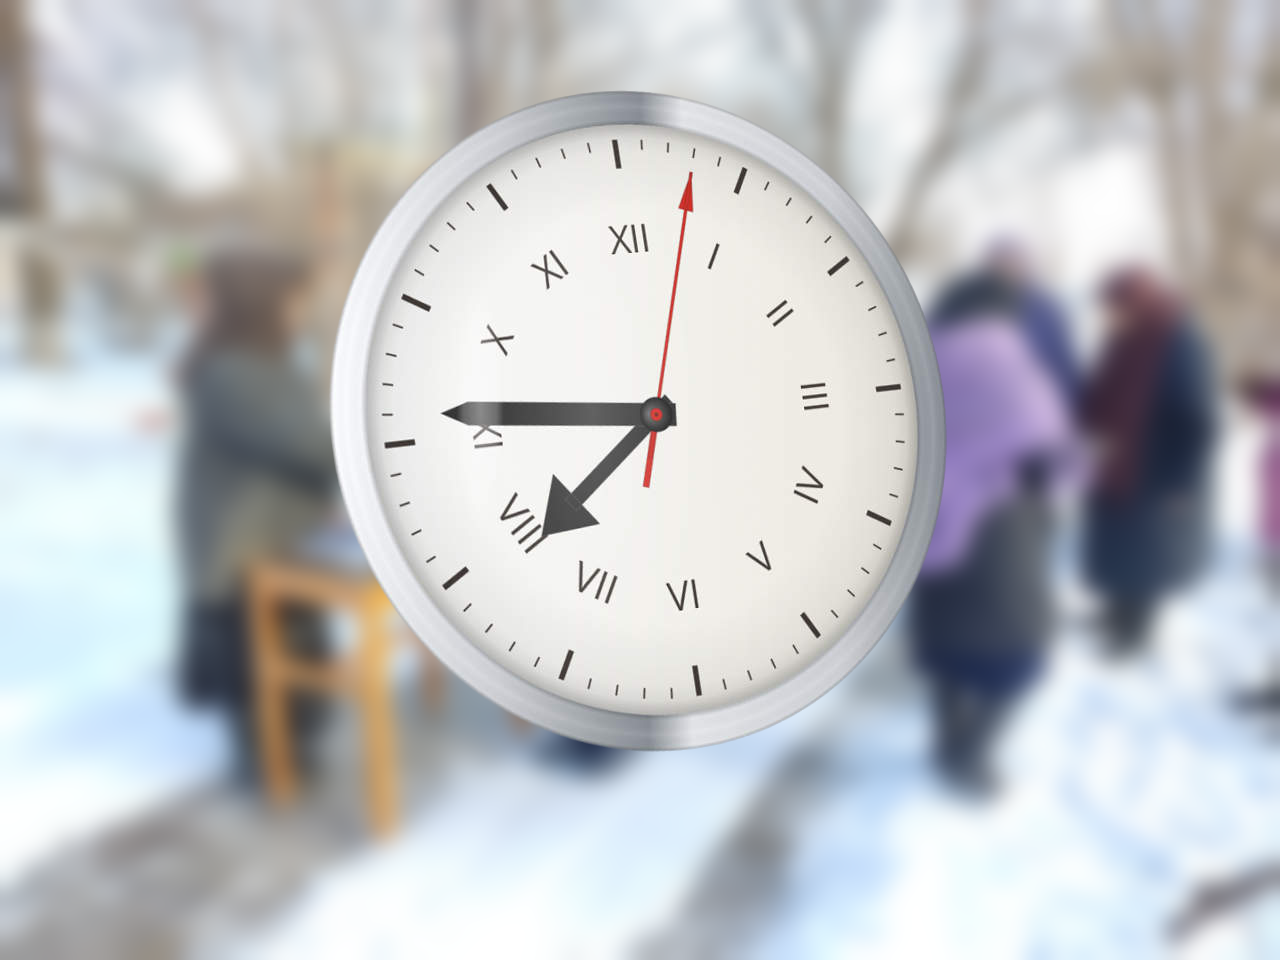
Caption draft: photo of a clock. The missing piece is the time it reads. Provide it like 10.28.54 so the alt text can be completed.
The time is 7.46.03
